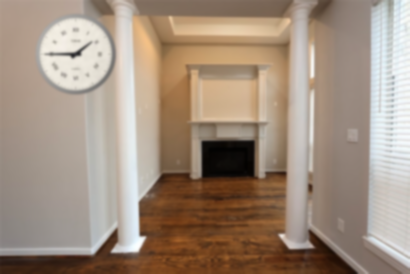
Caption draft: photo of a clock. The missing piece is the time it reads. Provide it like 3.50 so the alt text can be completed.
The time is 1.45
